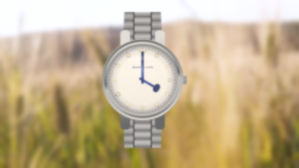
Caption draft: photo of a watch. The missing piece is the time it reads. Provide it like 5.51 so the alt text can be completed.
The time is 4.00
